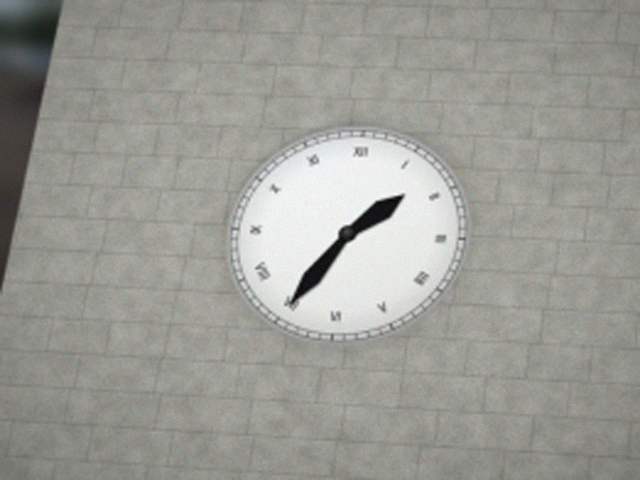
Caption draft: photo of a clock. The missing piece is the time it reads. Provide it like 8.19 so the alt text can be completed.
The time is 1.35
